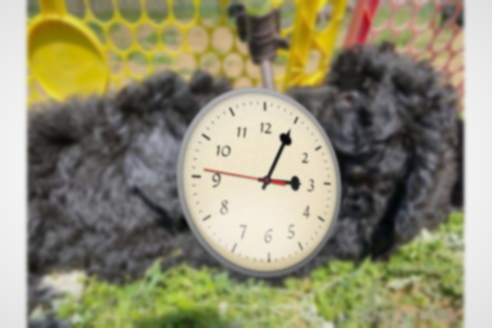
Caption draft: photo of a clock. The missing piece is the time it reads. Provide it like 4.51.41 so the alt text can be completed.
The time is 3.04.46
